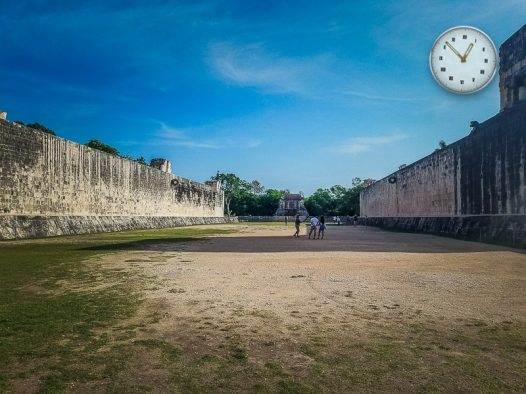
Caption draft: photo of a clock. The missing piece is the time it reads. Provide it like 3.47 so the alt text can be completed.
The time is 12.52
